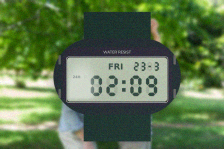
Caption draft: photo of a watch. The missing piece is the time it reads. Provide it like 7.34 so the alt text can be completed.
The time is 2.09
